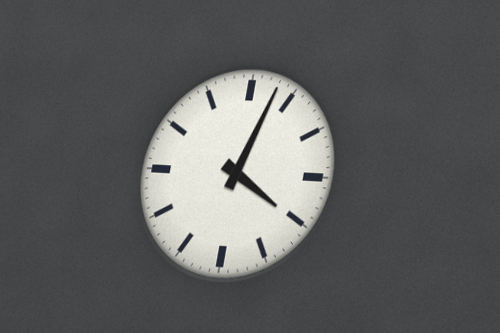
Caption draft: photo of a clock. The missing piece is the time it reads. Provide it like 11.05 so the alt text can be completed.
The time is 4.03
